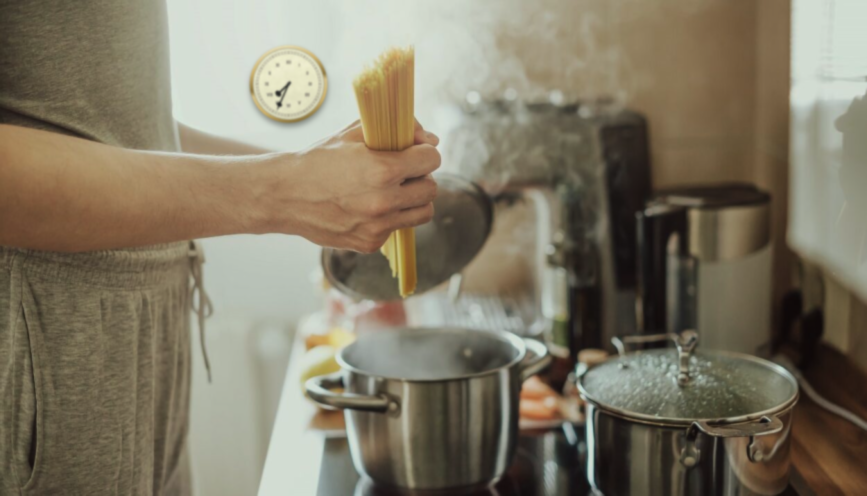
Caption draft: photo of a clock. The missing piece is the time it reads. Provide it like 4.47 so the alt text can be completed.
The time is 7.34
